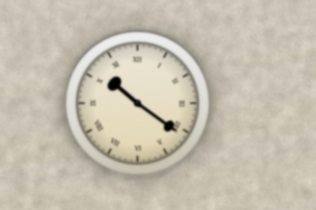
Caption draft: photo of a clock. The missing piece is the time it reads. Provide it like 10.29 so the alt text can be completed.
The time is 10.21
